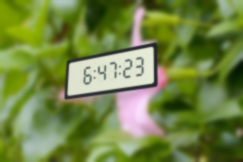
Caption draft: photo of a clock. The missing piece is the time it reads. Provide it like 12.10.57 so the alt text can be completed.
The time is 6.47.23
